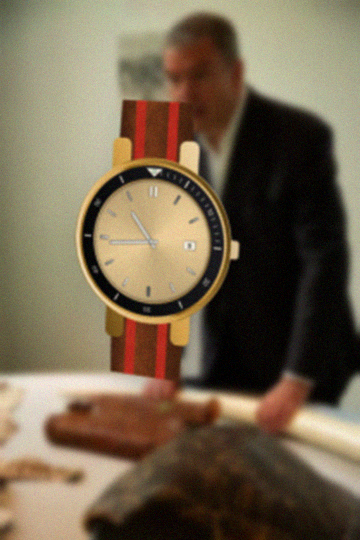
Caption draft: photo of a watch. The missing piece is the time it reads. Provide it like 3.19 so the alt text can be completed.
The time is 10.44
